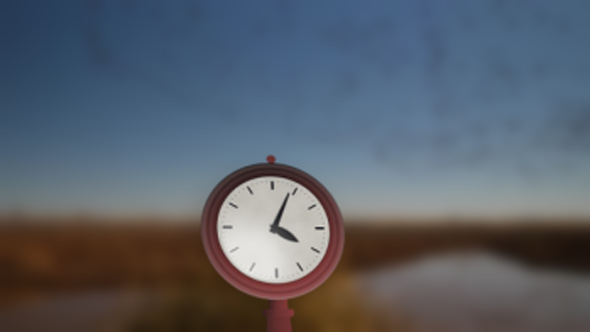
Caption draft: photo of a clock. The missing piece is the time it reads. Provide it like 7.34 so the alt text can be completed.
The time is 4.04
